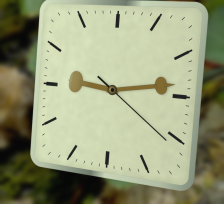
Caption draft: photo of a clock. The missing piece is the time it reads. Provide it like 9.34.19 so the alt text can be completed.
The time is 9.13.21
